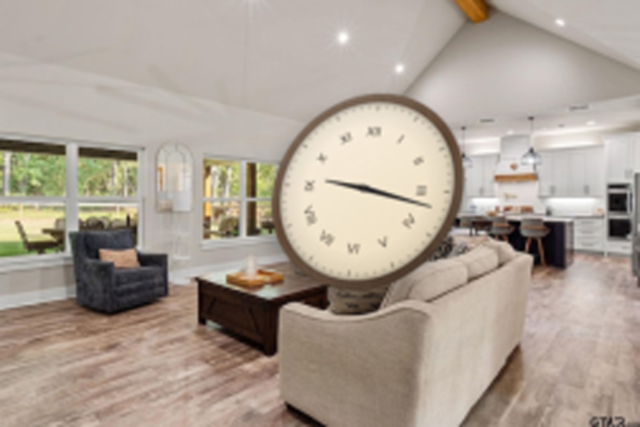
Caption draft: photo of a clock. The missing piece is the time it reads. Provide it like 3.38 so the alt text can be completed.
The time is 9.17
